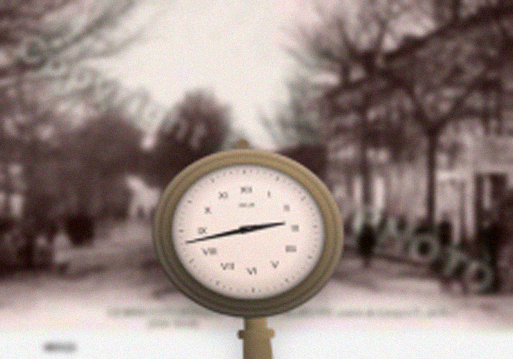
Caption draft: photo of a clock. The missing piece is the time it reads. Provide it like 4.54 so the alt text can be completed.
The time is 2.43
